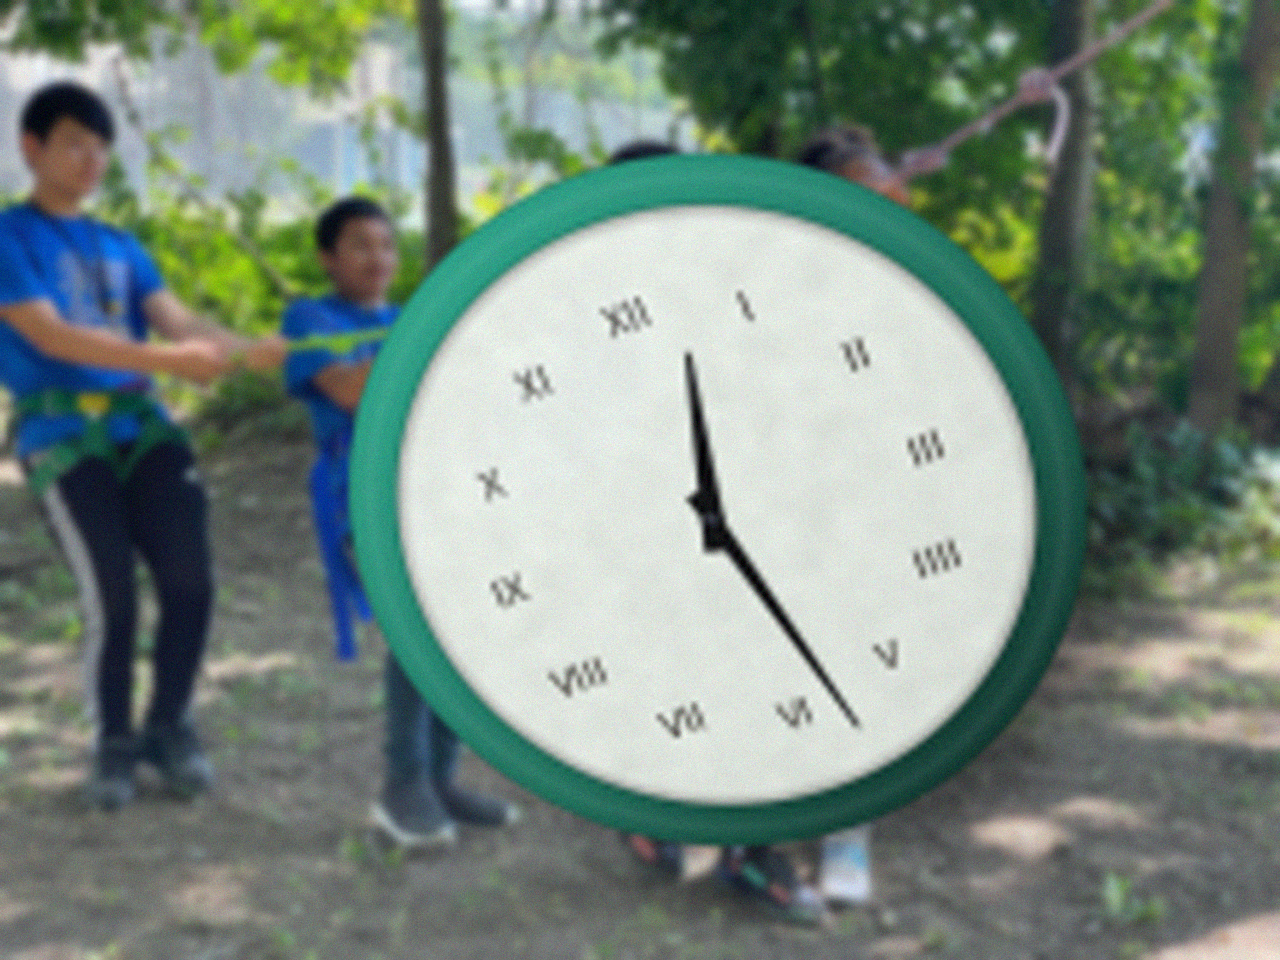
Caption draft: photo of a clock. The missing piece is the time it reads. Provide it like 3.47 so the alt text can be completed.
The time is 12.28
